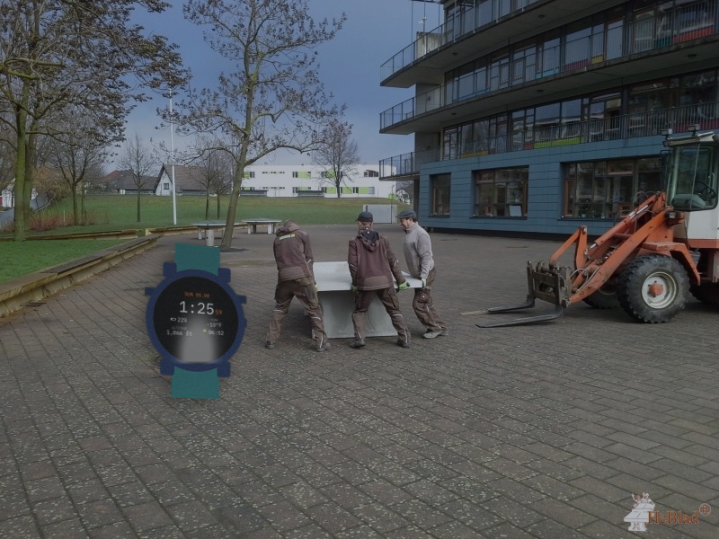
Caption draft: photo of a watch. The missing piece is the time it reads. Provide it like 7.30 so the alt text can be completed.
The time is 1.25
